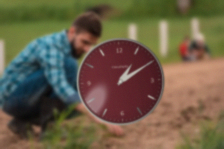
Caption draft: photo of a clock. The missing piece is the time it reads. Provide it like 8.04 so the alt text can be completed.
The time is 1.10
